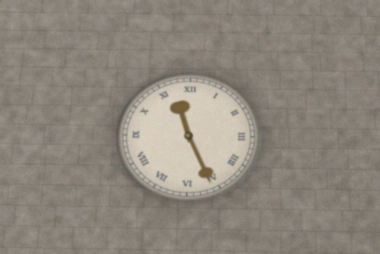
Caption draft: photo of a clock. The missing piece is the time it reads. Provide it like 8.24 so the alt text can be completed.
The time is 11.26
